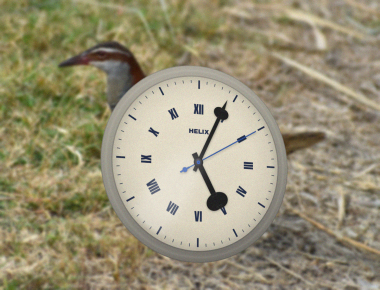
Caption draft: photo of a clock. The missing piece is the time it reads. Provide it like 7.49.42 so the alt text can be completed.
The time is 5.04.10
